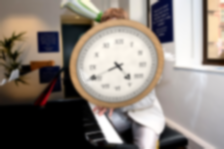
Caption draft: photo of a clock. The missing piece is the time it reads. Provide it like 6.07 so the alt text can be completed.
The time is 4.41
